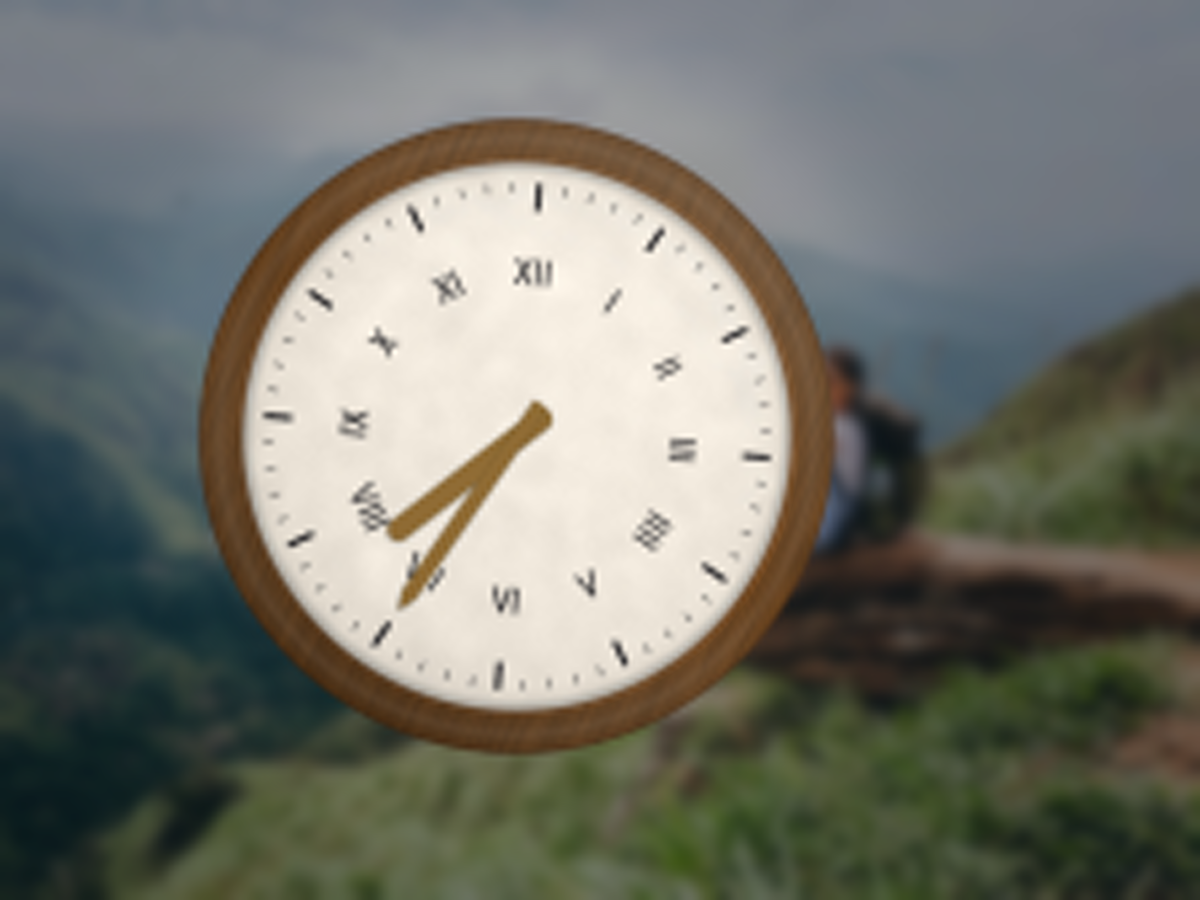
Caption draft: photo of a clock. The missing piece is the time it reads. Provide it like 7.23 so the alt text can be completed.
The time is 7.35
